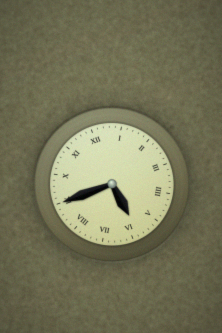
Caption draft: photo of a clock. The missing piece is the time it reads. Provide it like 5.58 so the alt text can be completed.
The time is 5.45
